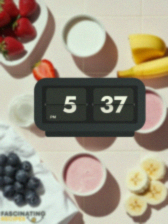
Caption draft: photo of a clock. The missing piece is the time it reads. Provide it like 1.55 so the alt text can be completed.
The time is 5.37
